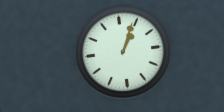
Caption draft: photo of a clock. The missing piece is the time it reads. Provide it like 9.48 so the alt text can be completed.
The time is 1.04
